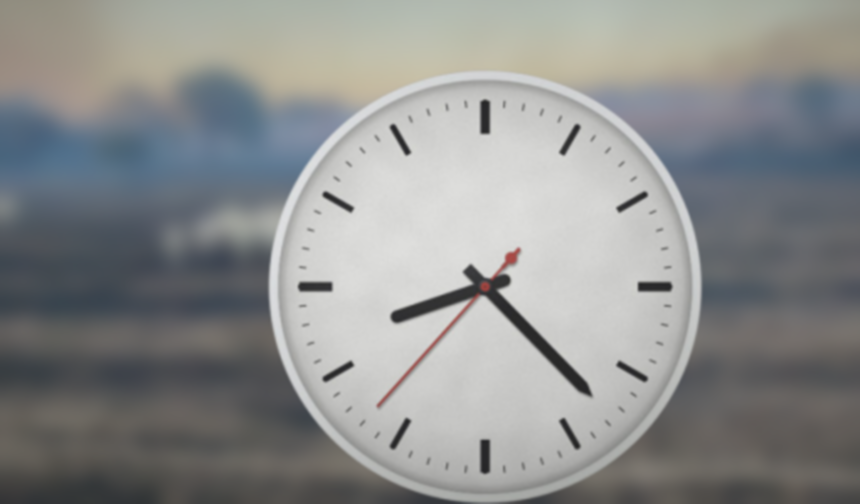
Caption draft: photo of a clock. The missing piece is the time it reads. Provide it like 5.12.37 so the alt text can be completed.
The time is 8.22.37
